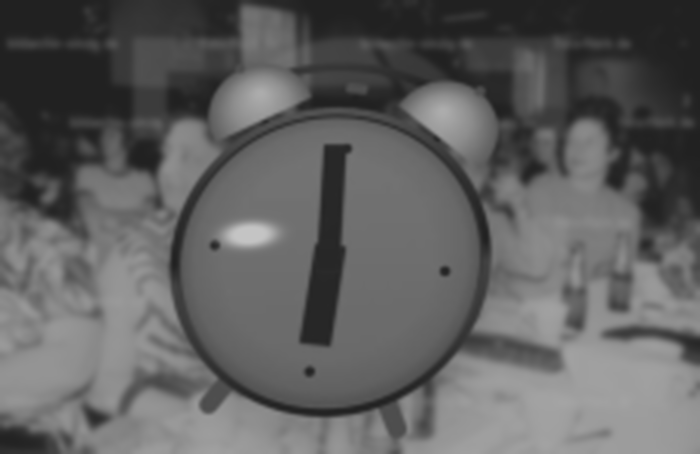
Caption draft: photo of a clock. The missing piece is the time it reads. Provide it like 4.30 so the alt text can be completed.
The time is 5.59
